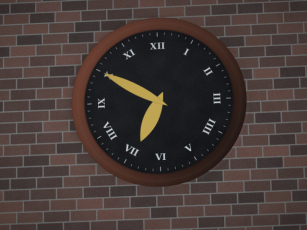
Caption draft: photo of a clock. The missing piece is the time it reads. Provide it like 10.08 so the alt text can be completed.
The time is 6.50
